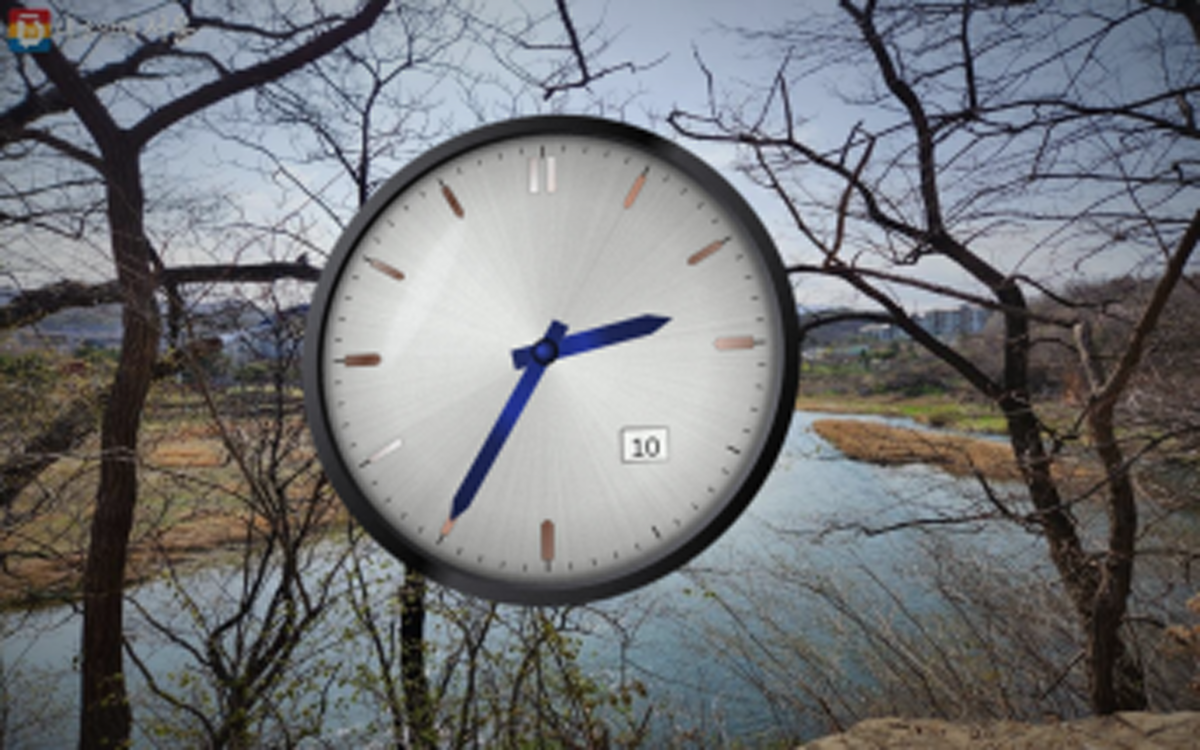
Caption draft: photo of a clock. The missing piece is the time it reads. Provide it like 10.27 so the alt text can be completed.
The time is 2.35
